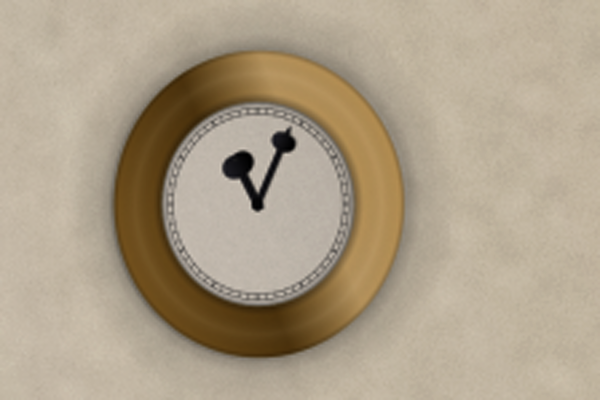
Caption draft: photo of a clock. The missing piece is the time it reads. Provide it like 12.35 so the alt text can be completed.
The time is 11.04
